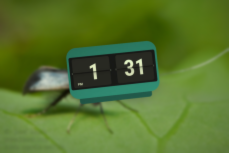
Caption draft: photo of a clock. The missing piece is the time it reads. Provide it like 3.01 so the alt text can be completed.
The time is 1.31
